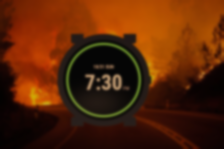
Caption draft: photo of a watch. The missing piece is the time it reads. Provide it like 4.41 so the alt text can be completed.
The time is 7.30
